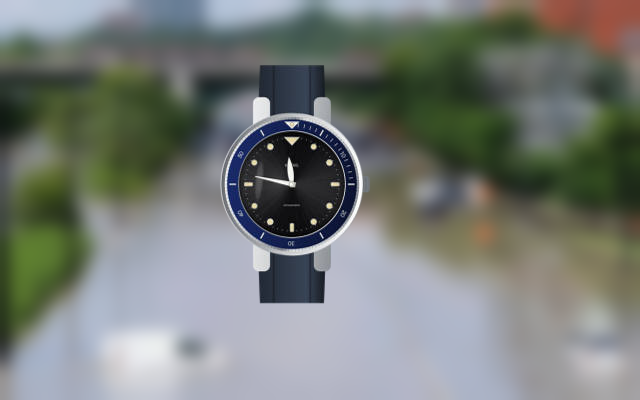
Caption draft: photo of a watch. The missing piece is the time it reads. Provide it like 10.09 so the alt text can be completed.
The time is 11.47
